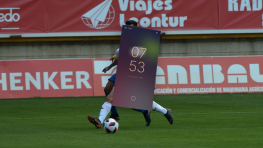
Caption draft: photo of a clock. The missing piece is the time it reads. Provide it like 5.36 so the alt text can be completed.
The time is 7.53
